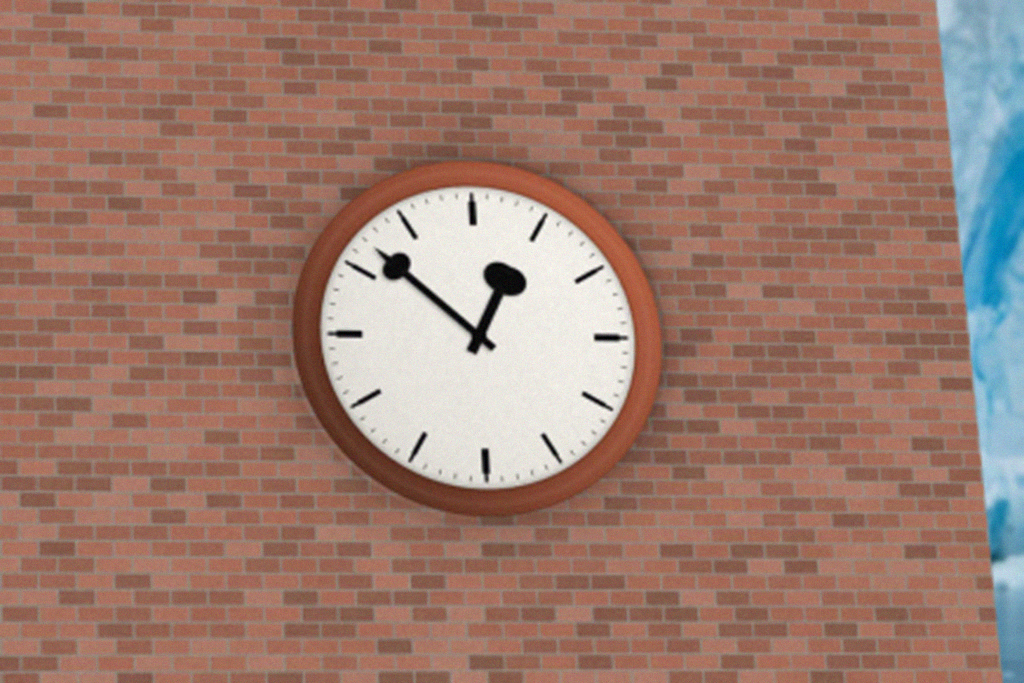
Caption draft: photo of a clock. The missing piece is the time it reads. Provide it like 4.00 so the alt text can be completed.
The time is 12.52
